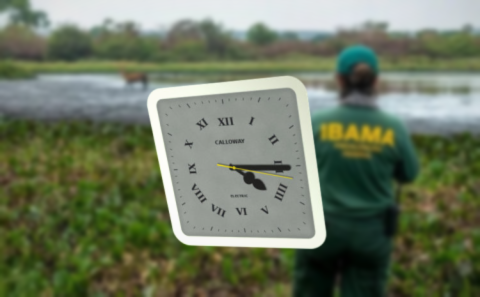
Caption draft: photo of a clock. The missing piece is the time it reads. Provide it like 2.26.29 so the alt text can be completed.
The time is 4.15.17
